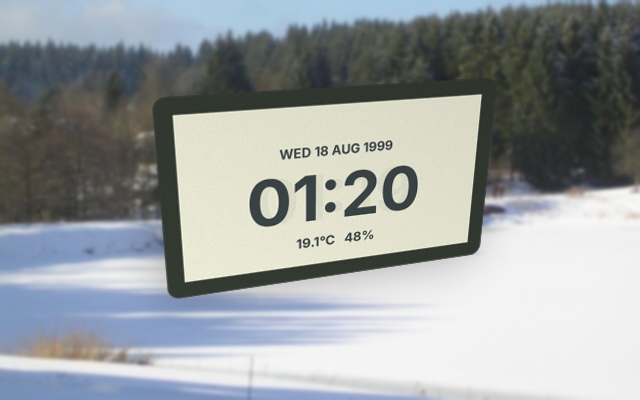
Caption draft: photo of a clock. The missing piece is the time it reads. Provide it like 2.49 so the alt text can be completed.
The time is 1.20
